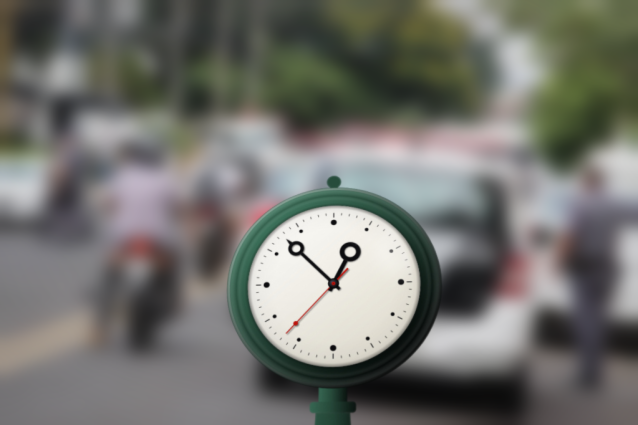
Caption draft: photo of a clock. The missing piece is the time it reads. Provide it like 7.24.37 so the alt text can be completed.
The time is 12.52.37
